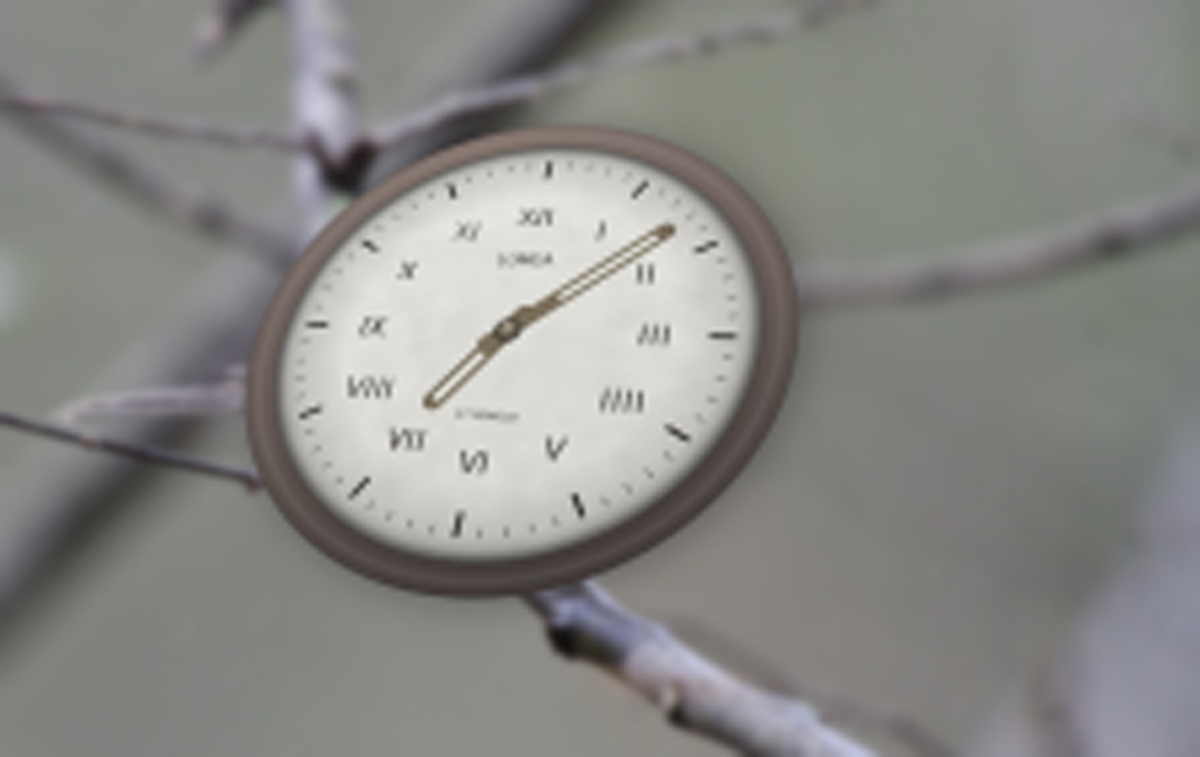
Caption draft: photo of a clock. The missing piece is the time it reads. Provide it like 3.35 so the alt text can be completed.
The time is 7.08
